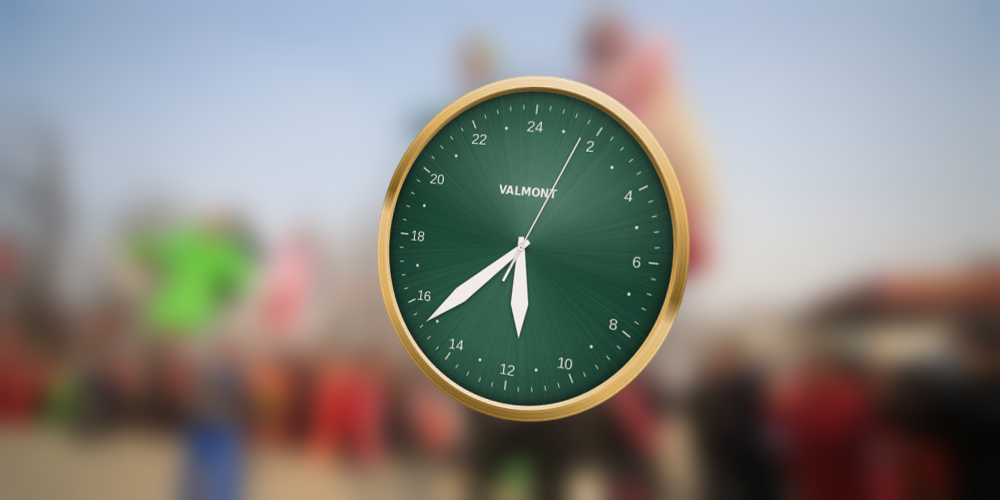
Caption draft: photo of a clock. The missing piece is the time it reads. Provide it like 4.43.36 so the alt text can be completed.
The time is 11.38.04
